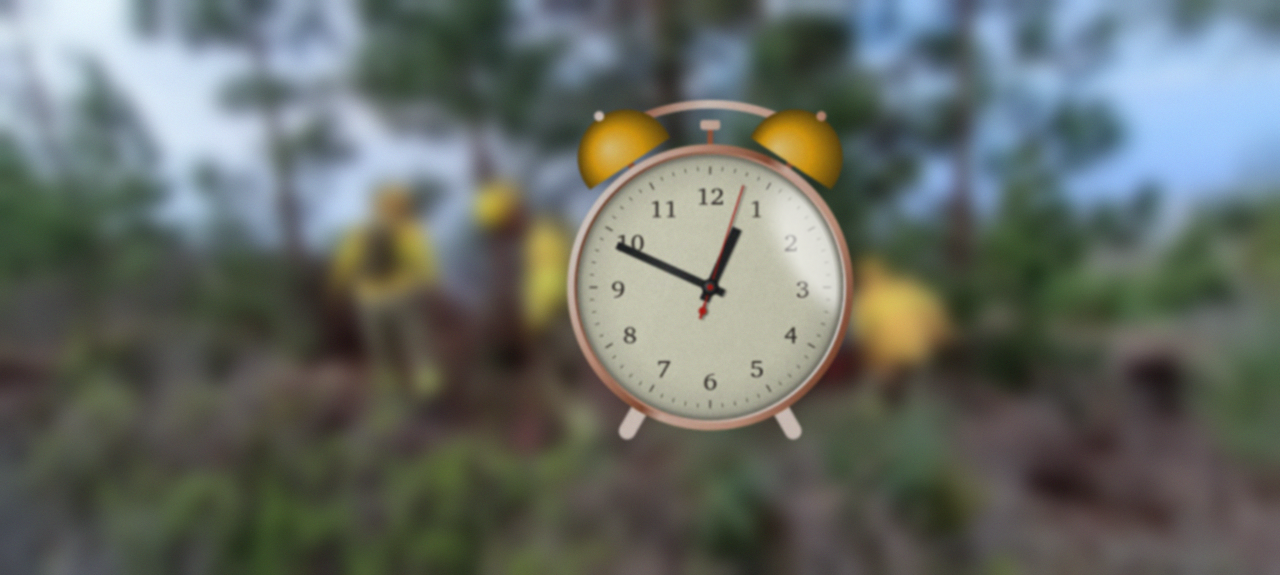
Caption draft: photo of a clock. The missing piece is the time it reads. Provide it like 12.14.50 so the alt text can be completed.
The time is 12.49.03
